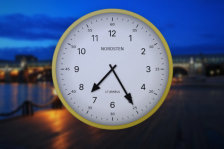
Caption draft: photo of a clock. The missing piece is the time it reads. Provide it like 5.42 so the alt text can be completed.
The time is 7.25
